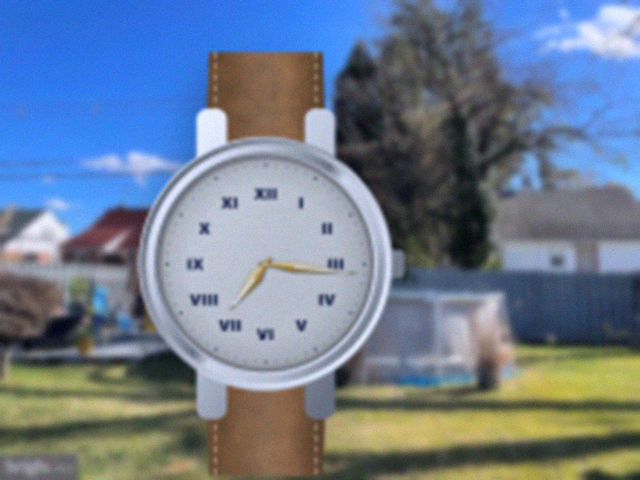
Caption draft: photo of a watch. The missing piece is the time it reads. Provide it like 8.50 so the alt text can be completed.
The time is 7.16
